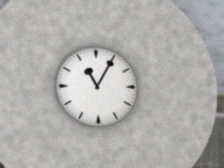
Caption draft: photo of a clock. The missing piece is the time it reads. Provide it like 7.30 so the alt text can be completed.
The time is 11.05
